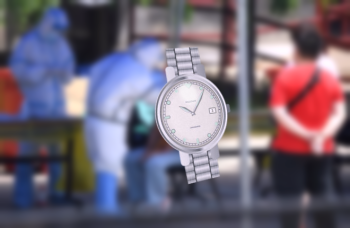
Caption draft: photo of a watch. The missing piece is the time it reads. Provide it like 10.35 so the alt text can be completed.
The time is 10.06
